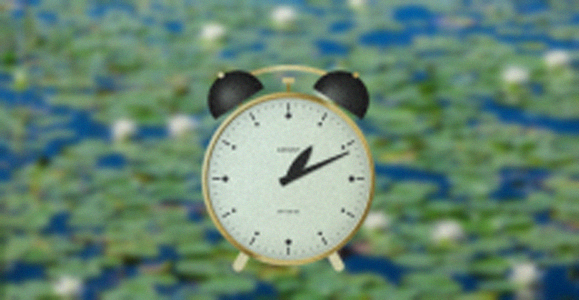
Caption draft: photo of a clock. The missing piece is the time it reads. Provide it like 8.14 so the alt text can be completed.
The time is 1.11
